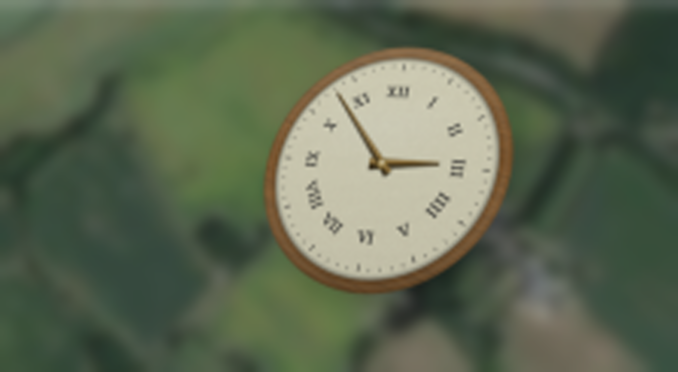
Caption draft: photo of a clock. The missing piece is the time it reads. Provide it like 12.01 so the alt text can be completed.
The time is 2.53
